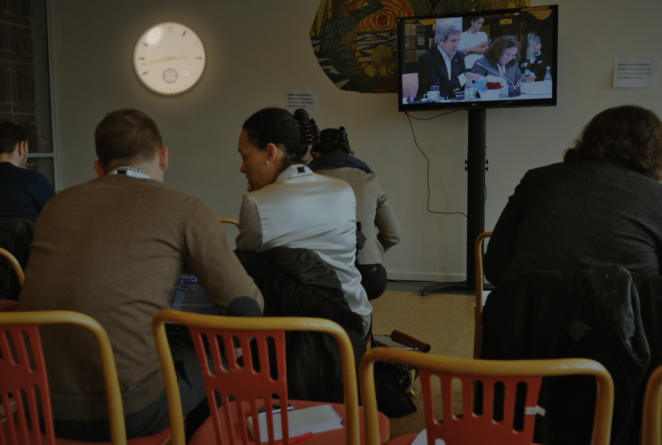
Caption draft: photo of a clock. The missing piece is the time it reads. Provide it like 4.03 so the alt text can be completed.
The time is 2.43
